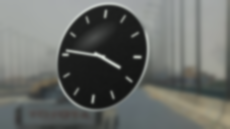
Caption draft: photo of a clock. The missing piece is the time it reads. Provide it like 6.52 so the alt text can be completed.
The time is 3.46
